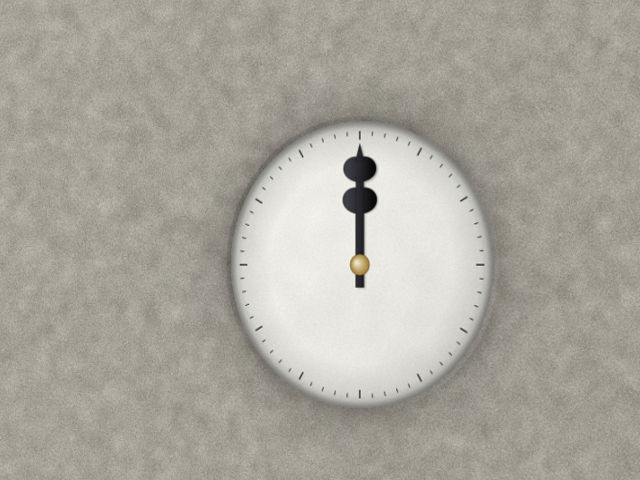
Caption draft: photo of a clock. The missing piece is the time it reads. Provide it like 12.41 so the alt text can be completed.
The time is 12.00
